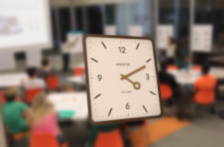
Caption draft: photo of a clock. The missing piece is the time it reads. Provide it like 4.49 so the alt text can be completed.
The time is 4.11
